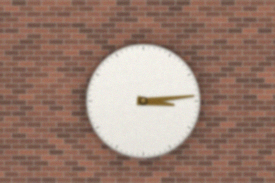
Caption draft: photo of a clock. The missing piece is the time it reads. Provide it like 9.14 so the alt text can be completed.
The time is 3.14
